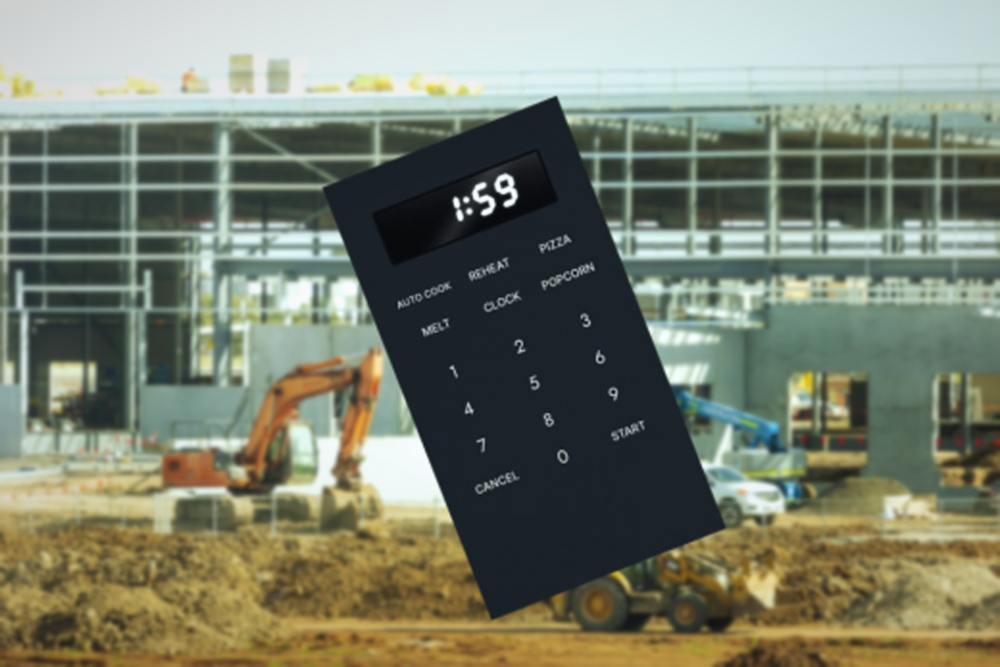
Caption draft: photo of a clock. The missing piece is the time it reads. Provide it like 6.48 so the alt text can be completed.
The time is 1.59
